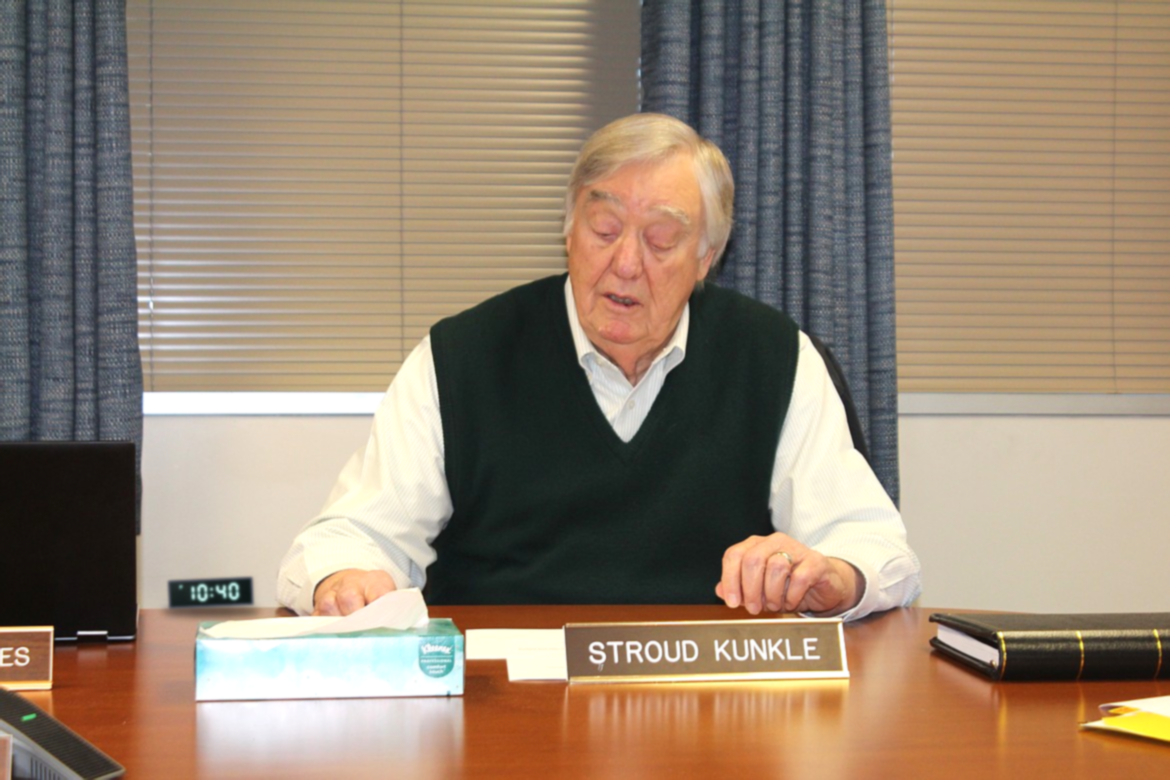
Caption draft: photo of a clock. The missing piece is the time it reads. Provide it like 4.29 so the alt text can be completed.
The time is 10.40
